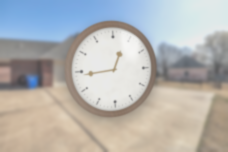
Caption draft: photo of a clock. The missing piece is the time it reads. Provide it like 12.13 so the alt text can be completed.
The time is 12.44
